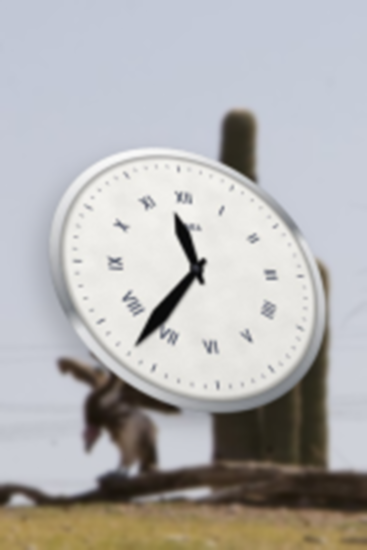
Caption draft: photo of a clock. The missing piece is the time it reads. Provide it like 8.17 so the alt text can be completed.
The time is 11.37
